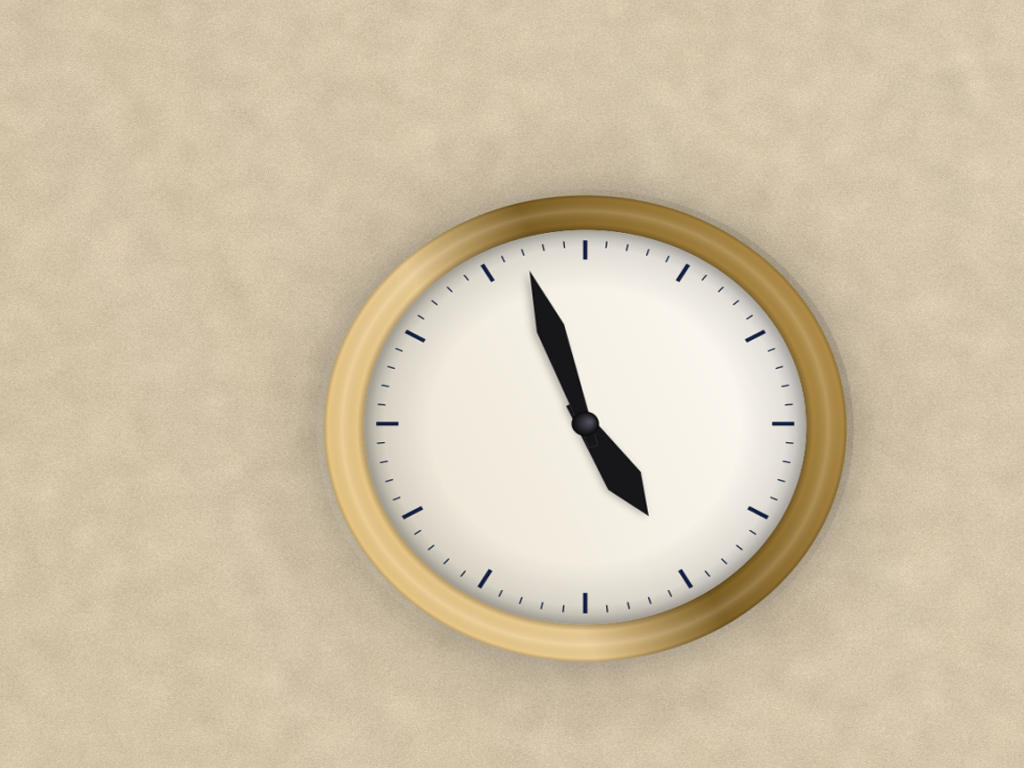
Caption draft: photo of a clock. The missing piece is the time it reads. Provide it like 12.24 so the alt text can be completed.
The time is 4.57
